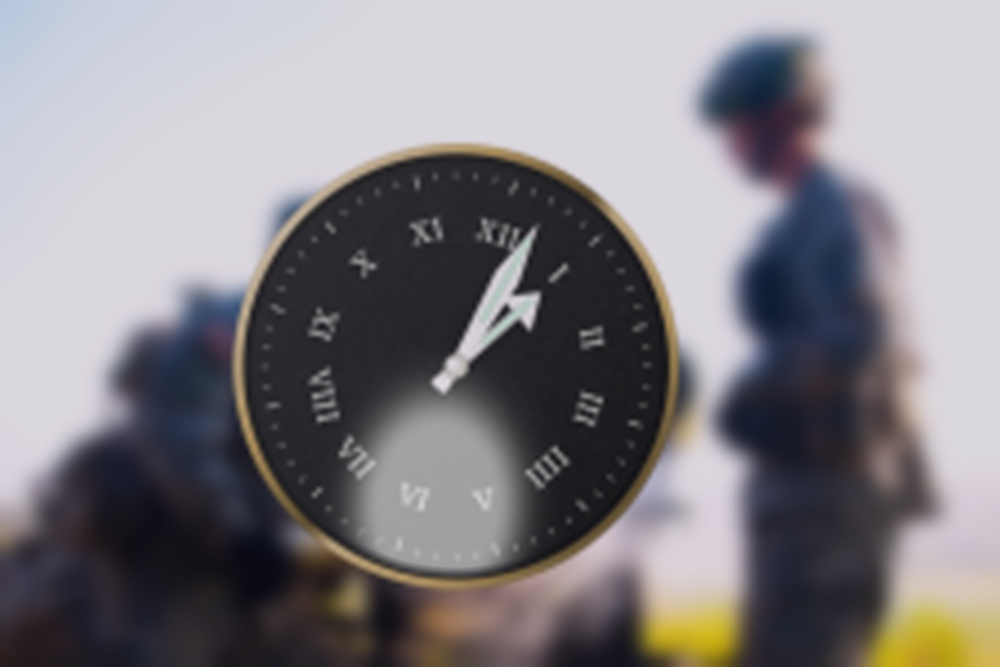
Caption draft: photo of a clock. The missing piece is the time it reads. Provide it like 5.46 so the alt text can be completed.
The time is 1.02
